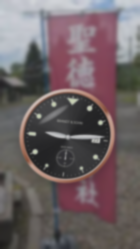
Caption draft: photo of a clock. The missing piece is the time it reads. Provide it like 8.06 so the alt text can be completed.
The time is 9.14
